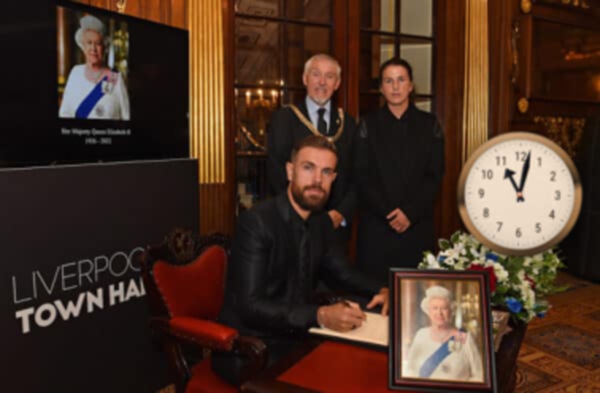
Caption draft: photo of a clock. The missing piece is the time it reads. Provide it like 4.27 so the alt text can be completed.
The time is 11.02
